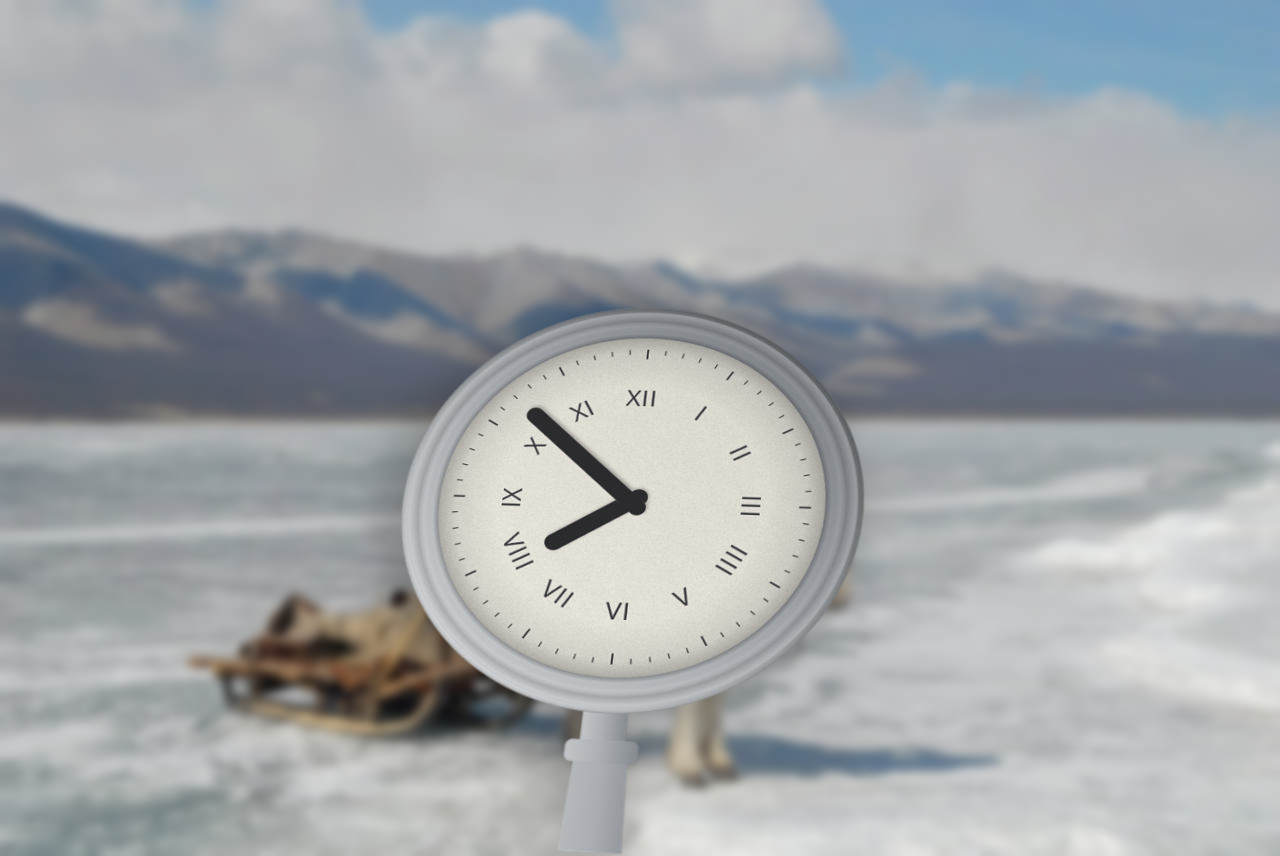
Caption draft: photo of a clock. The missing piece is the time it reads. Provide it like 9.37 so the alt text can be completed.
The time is 7.52
